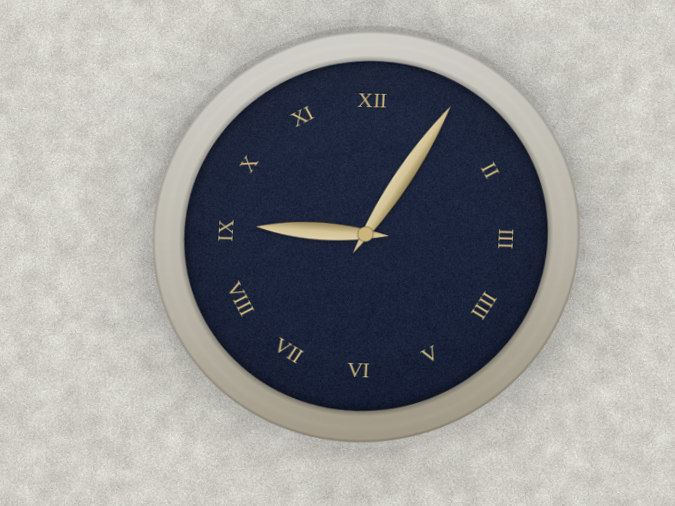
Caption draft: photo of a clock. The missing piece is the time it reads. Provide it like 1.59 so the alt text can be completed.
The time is 9.05
